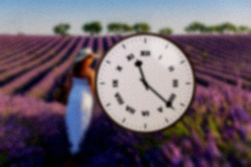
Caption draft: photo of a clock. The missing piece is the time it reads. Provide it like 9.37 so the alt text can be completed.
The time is 11.22
